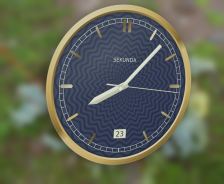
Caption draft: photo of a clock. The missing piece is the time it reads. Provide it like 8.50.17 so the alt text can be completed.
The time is 8.07.16
